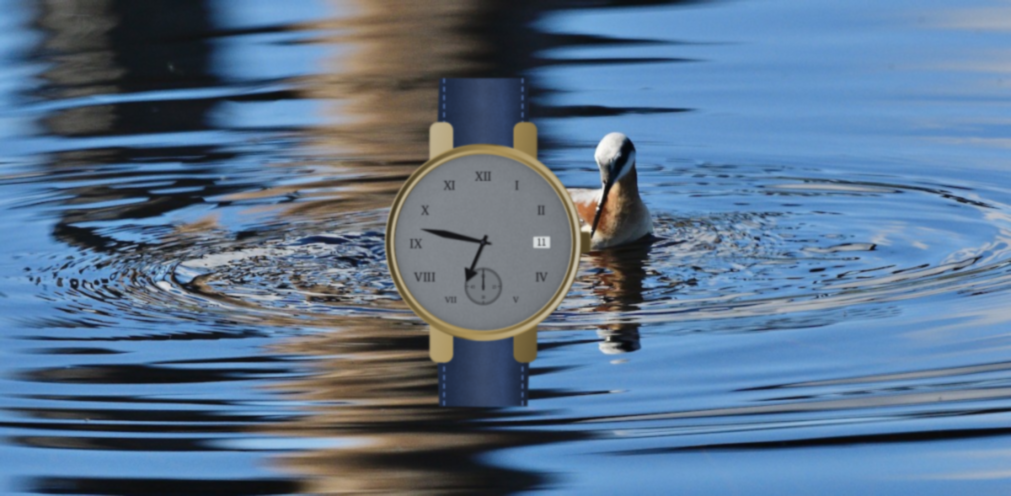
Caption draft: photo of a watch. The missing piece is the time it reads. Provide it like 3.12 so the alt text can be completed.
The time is 6.47
